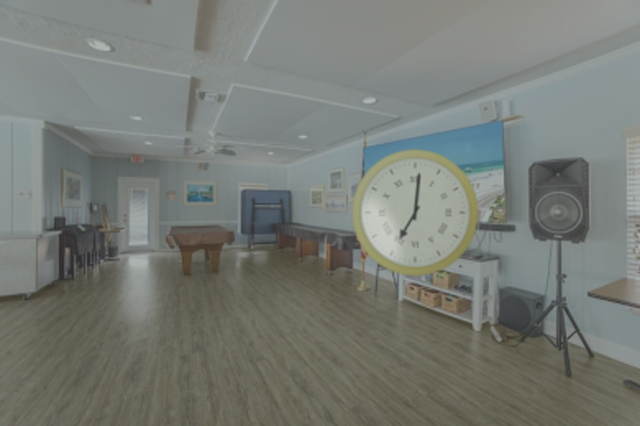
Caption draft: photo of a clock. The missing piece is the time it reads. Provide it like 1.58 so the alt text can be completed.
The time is 7.01
